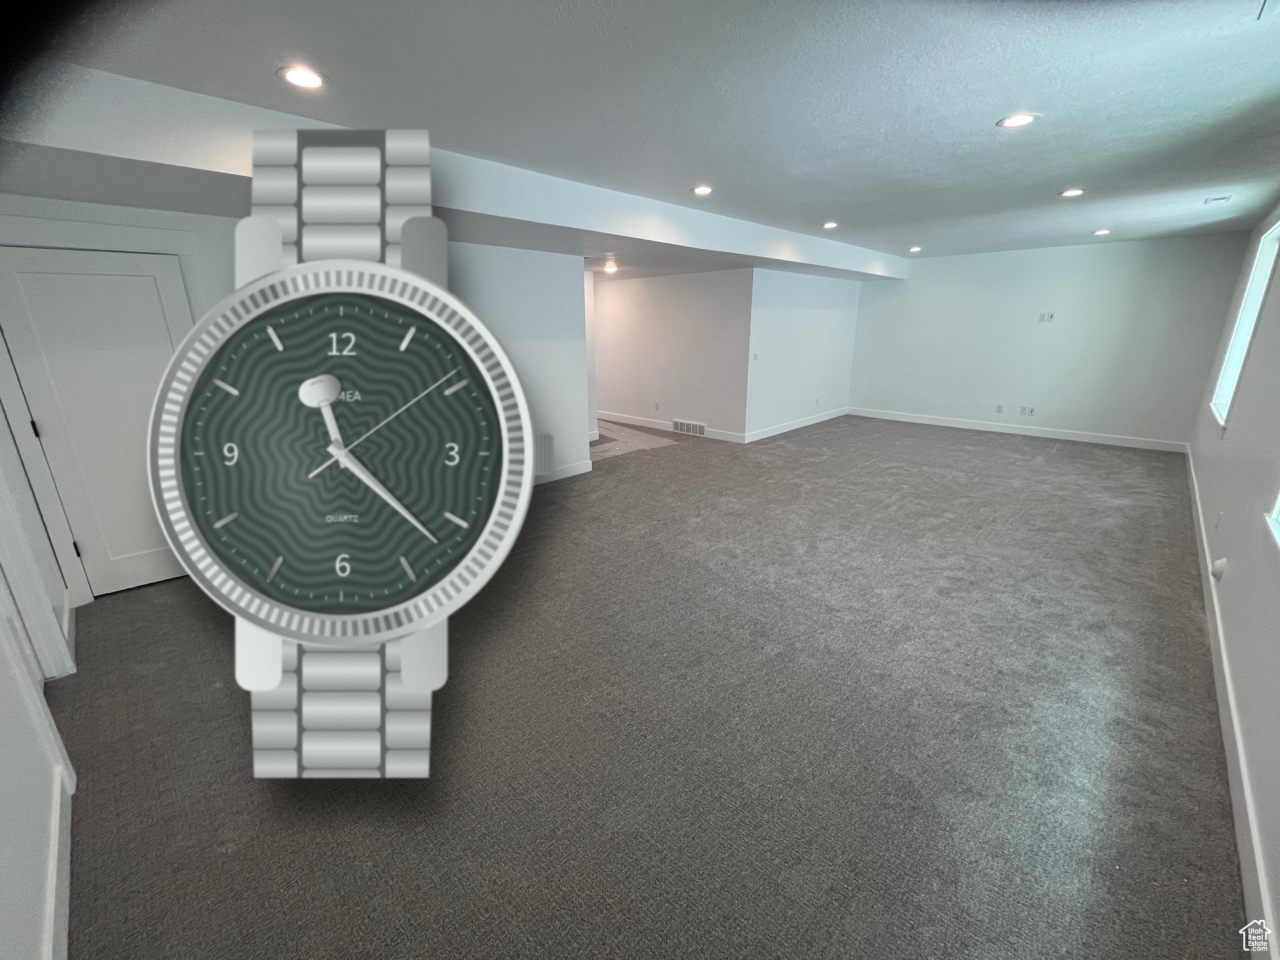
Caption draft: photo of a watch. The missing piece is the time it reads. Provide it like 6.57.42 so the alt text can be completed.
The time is 11.22.09
